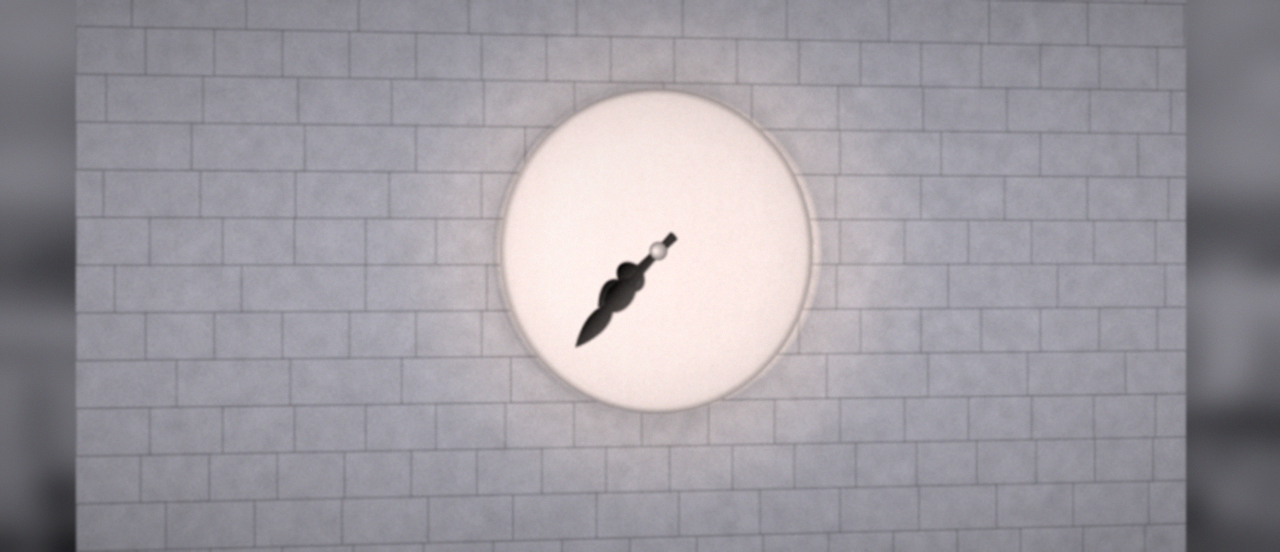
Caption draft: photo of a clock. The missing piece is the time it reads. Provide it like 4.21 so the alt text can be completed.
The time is 7.37
